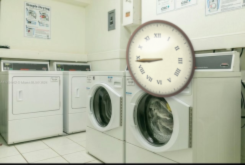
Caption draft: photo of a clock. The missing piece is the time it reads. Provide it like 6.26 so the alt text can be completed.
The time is 8.44
